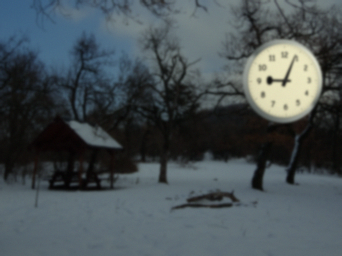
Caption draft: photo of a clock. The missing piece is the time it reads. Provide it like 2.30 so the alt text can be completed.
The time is 9.04
